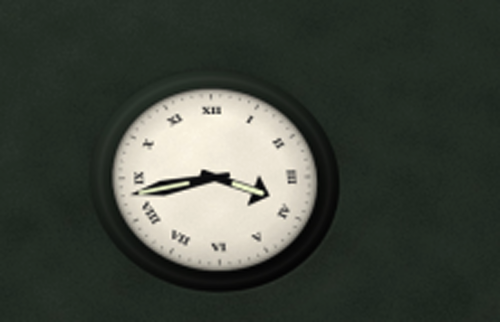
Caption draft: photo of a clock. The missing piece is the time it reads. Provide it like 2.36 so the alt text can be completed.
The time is 3.43
